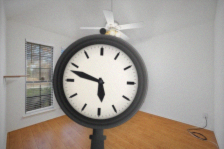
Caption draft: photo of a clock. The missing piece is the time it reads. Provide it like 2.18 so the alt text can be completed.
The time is 5.48
